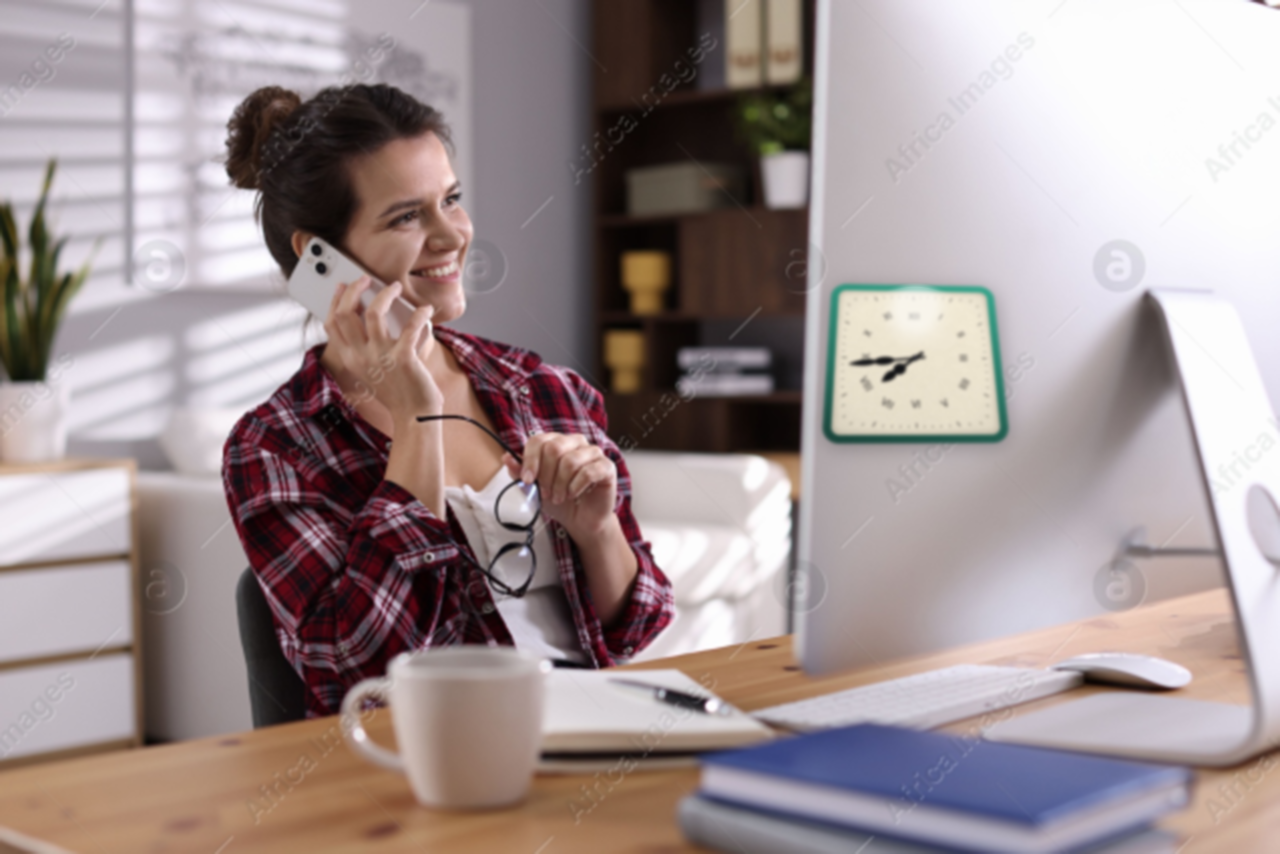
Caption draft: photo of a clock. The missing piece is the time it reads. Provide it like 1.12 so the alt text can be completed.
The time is 7.44
